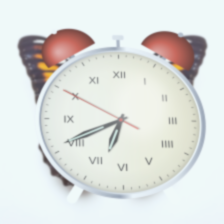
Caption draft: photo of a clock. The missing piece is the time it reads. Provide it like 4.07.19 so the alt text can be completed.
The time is 6.40.50
